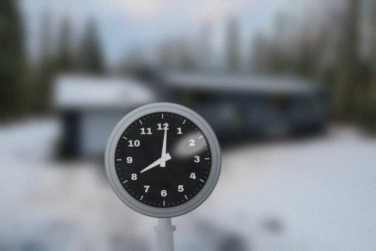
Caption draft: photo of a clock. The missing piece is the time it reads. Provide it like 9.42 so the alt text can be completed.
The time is 8.01
